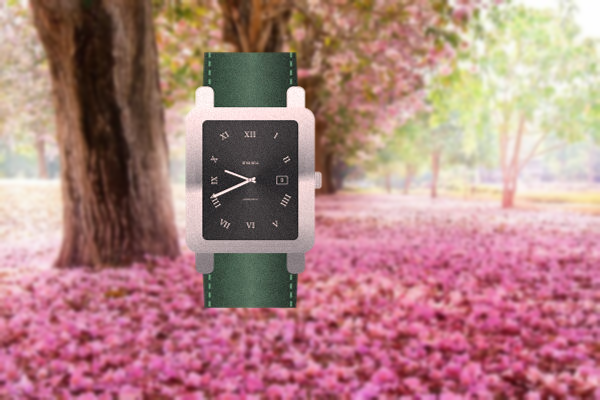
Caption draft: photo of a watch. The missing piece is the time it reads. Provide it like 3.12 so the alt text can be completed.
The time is 9.41
